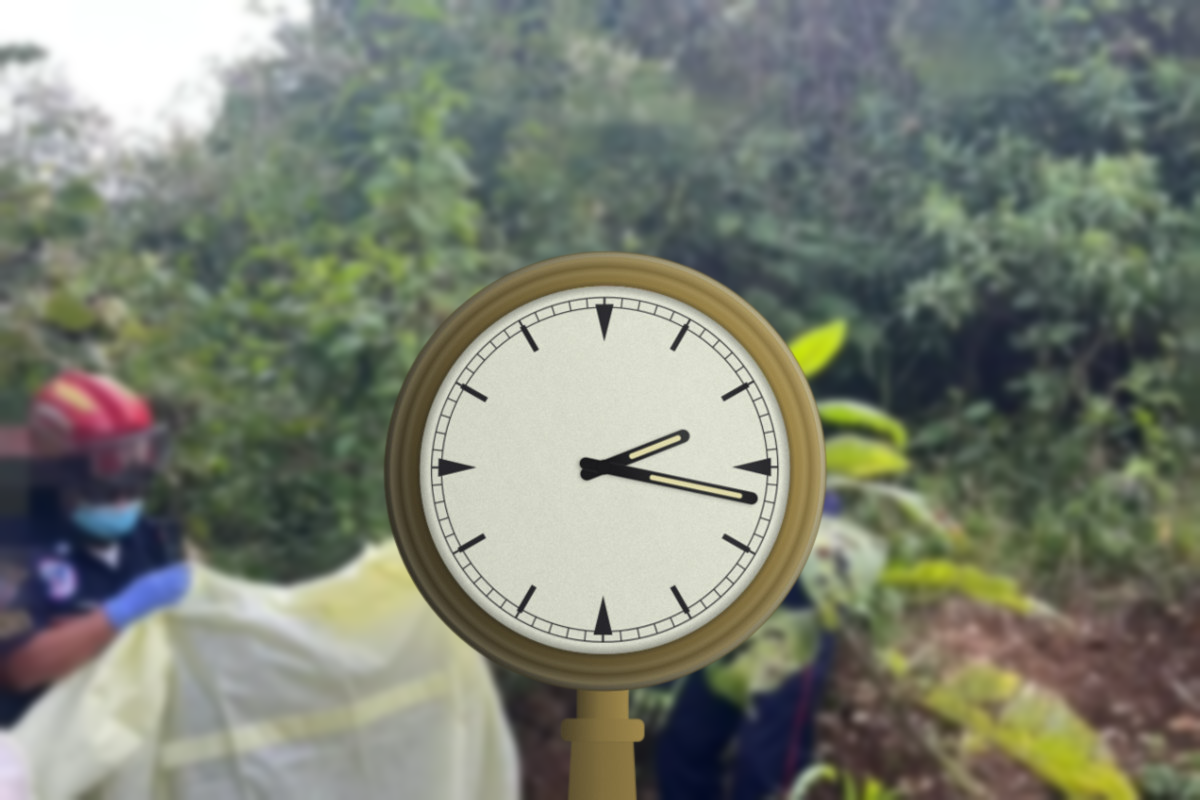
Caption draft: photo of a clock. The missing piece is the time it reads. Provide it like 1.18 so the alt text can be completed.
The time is 2.17
